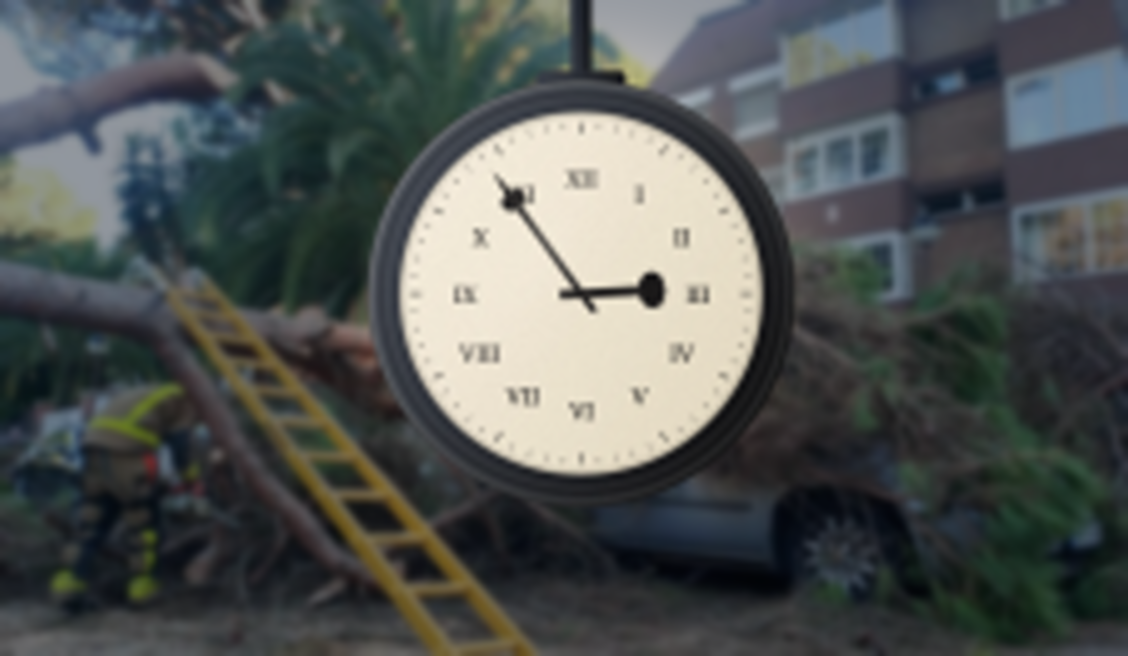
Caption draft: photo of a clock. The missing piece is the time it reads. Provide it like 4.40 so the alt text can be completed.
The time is 2.54
